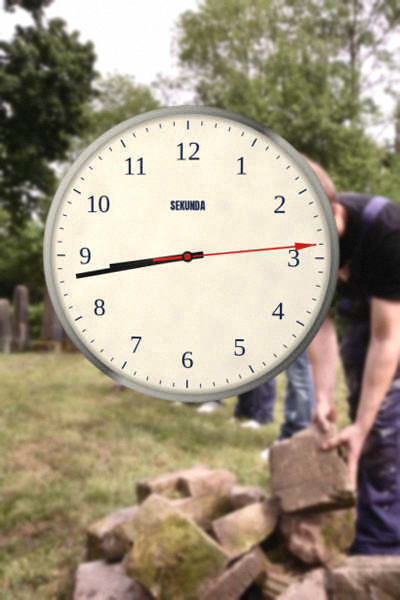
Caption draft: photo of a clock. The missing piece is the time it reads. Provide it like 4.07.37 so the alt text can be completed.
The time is 8.43.14
